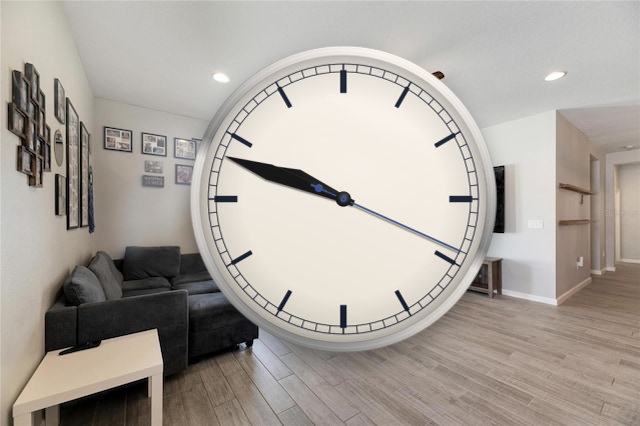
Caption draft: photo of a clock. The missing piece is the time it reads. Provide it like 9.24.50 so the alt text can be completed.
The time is 9.48.19
